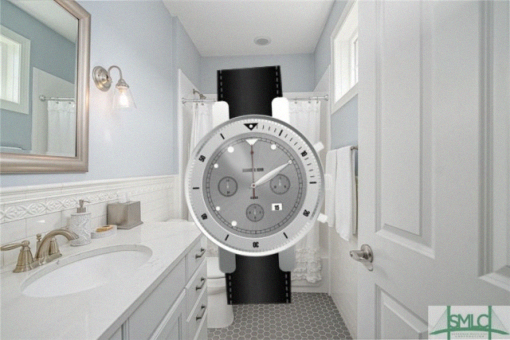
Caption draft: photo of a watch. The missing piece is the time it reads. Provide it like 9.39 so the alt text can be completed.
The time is 2.10
